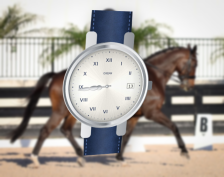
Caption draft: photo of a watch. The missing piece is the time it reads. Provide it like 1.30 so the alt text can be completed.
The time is 8.44
